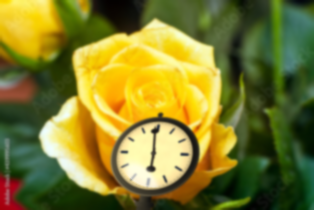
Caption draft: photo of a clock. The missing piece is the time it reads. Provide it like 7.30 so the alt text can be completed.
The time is 5.59
